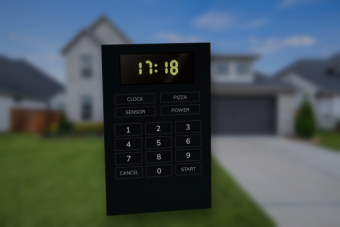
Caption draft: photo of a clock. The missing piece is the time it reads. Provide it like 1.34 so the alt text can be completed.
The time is 17.18
